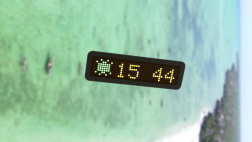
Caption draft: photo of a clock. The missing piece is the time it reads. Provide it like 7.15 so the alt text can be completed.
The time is 15.44
